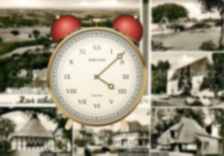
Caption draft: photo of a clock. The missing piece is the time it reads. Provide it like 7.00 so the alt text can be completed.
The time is 4.08
